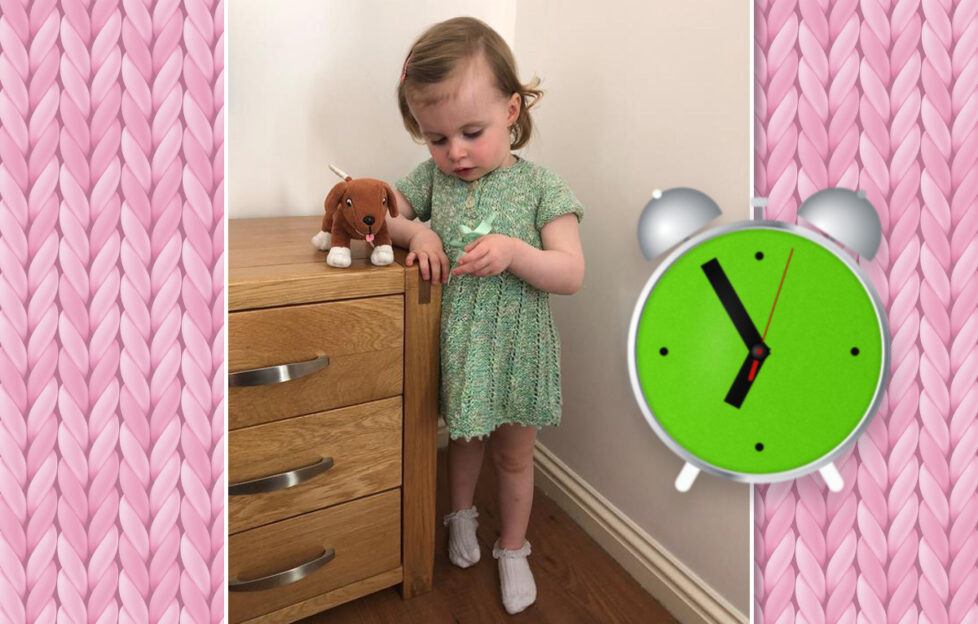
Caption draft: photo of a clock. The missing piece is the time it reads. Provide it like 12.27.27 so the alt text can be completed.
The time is 6.55.03
